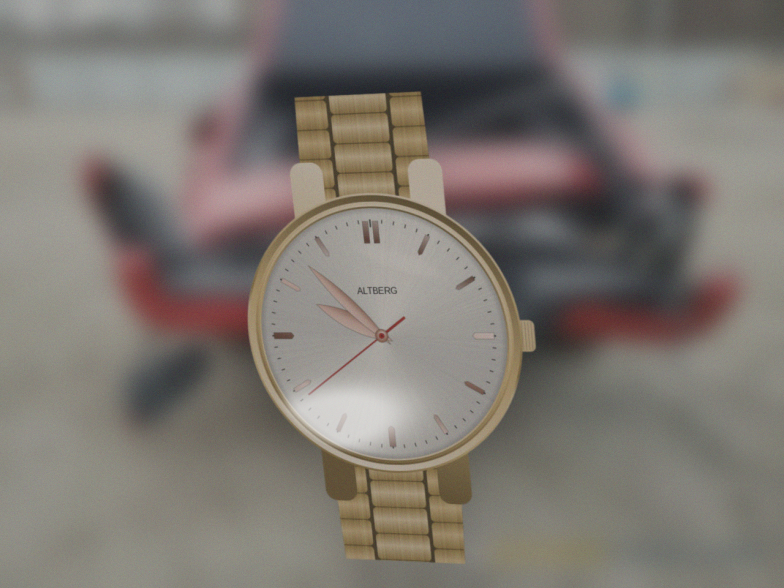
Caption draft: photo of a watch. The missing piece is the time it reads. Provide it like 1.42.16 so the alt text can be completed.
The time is 9.52.39
